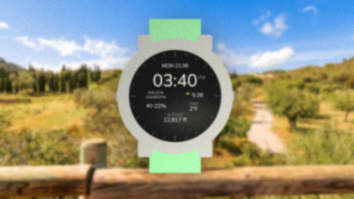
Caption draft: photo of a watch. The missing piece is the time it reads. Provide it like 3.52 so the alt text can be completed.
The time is 3.40
